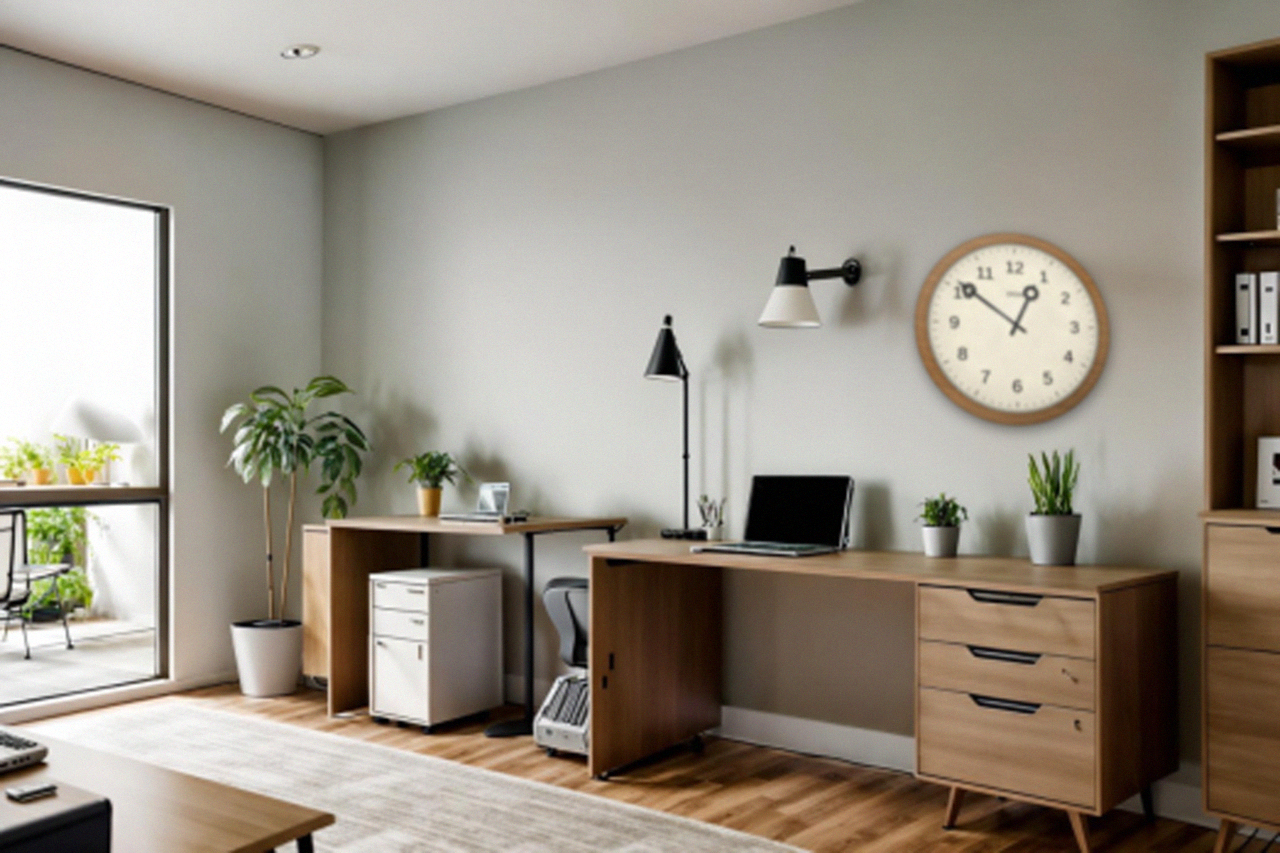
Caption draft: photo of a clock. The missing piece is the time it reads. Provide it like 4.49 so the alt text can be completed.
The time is 12.51
